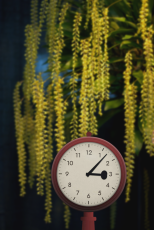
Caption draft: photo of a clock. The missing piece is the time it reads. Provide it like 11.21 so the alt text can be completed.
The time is 3.07
